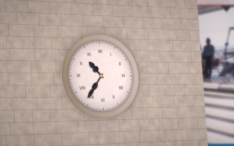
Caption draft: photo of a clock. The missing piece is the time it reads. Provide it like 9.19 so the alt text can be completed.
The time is 10.36
